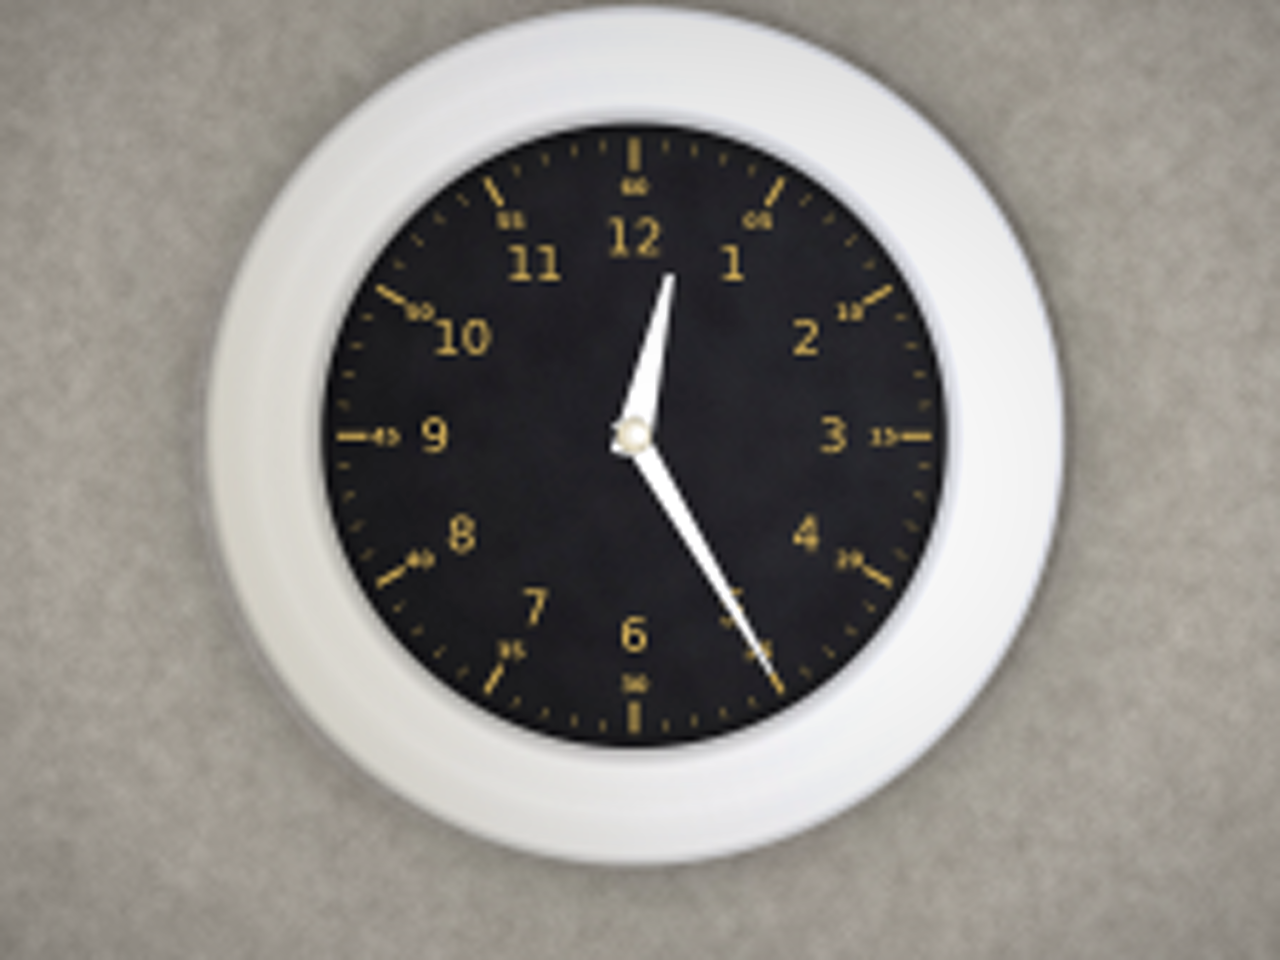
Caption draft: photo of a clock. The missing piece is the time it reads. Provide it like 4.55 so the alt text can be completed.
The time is 12.25
